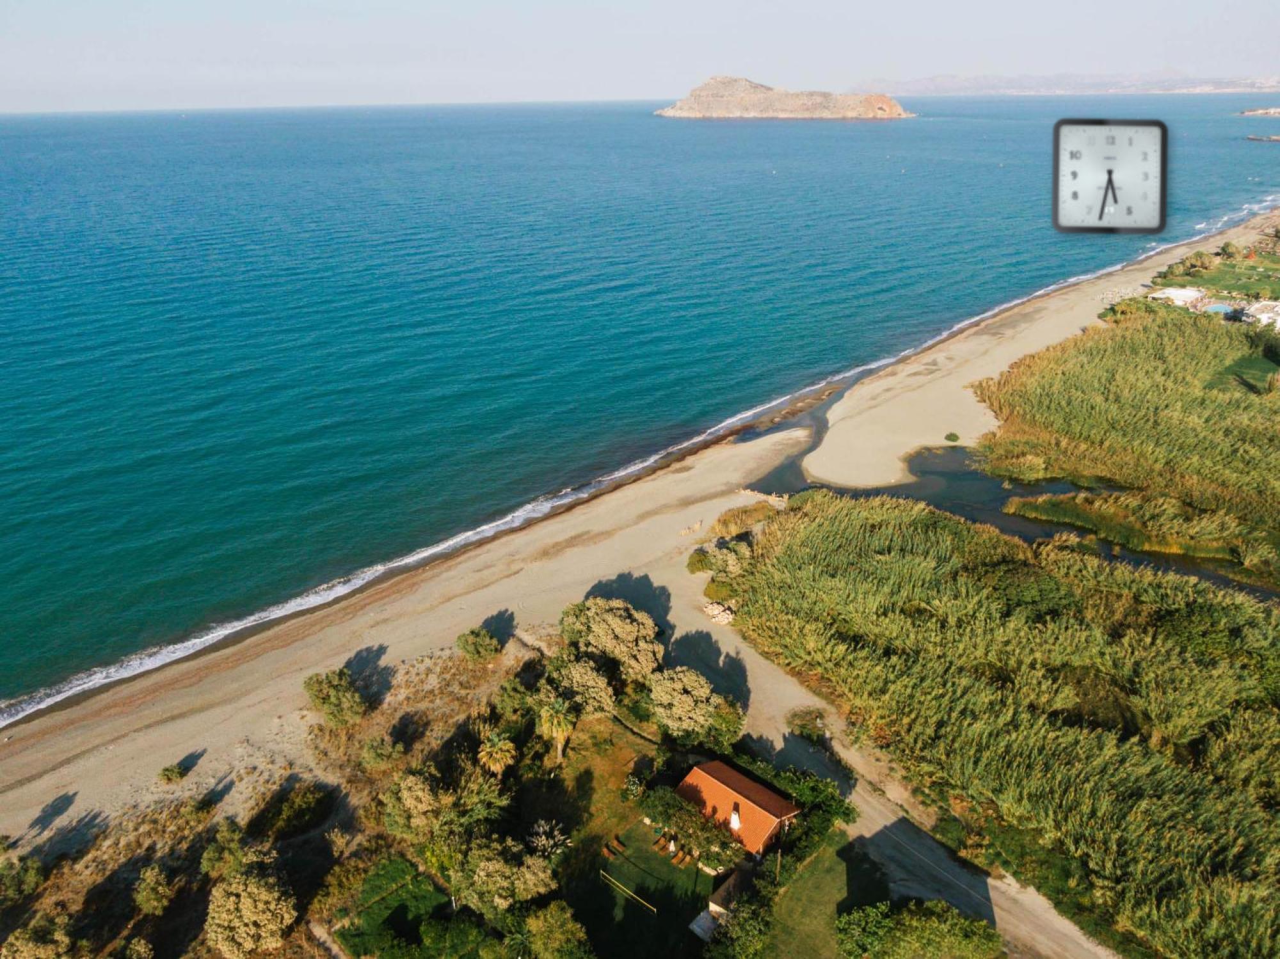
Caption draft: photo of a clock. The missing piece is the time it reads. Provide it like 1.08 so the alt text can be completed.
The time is 5.32
